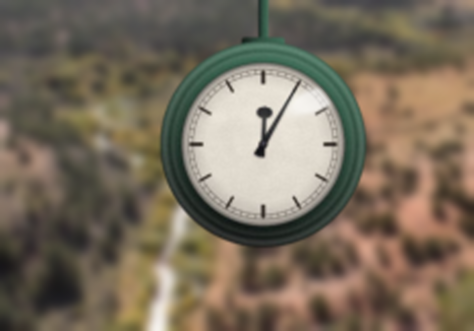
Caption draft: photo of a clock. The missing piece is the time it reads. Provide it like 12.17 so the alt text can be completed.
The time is 12.05
